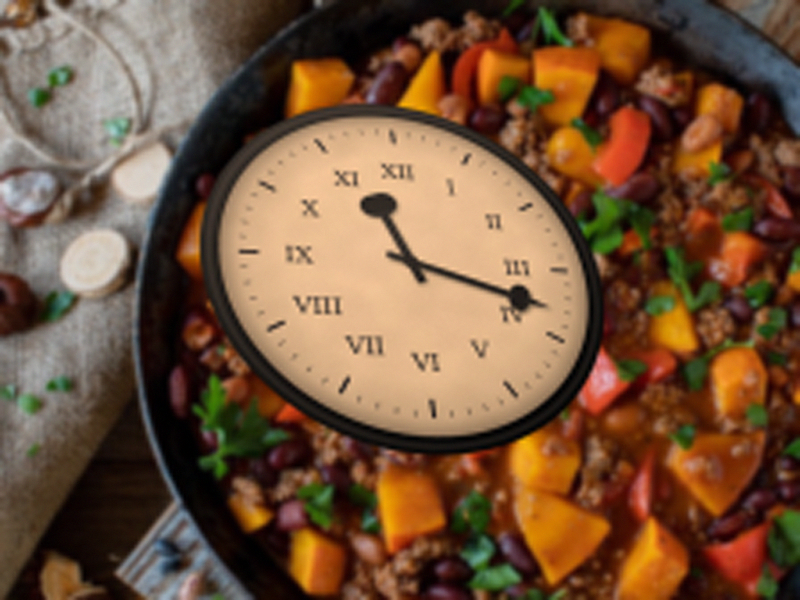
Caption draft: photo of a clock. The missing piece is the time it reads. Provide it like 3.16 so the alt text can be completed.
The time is 11.18
